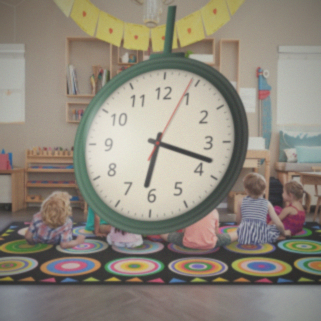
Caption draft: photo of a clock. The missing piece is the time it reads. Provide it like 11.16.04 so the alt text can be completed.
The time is 6.18.04
